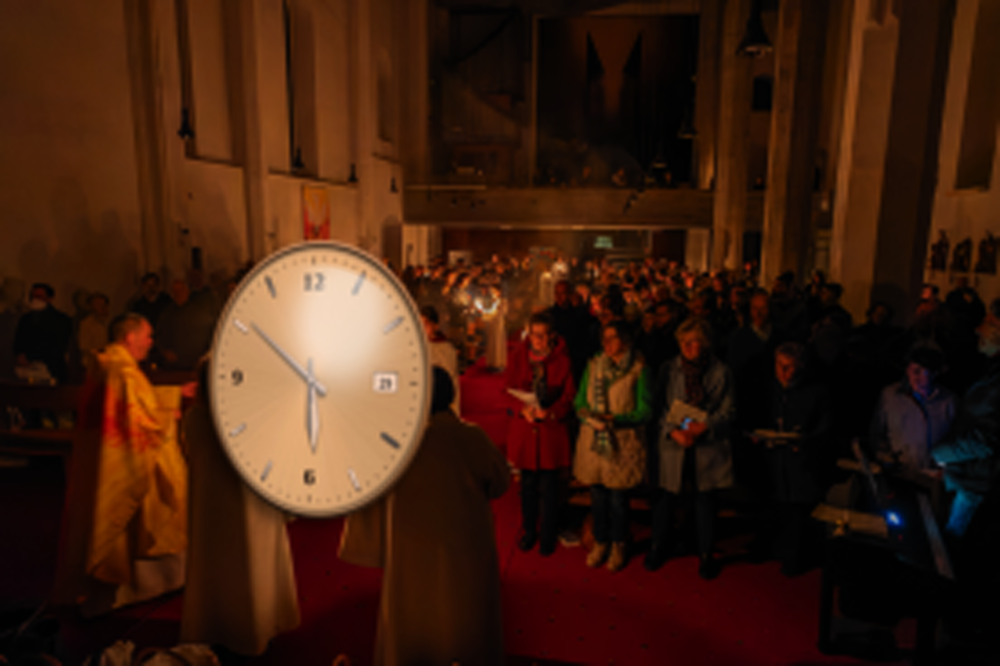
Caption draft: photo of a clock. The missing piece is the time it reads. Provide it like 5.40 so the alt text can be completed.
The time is 5.51
